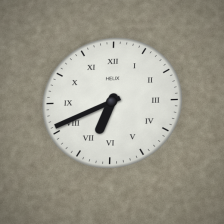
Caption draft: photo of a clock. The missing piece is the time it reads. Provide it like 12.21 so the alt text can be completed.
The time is 6.41
